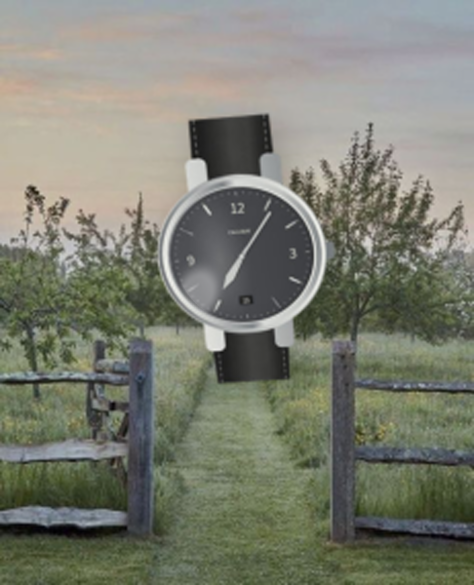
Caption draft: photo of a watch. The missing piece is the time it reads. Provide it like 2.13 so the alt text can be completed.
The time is 7.06
